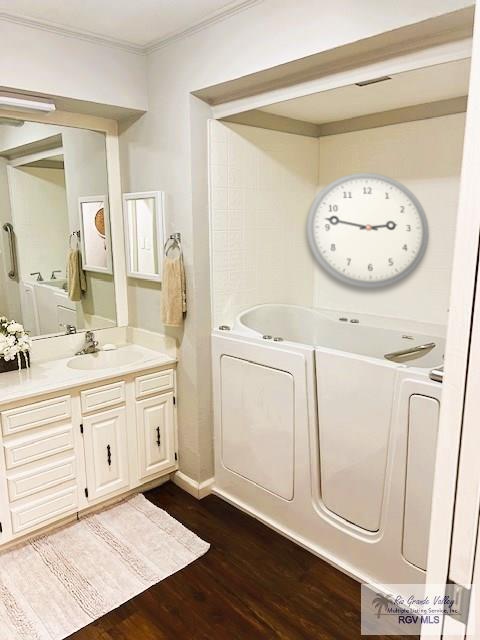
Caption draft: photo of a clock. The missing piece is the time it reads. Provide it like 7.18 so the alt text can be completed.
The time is 2.47
